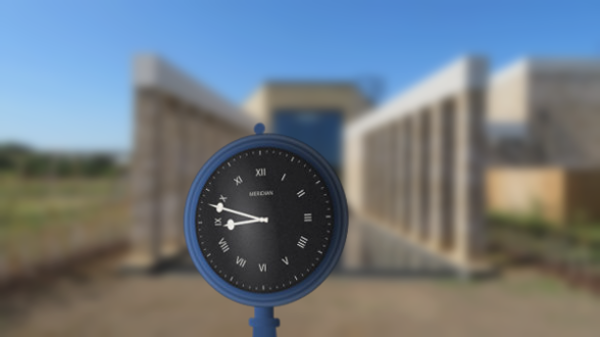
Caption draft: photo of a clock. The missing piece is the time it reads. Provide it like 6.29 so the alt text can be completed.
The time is 8.48
